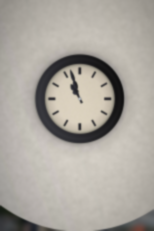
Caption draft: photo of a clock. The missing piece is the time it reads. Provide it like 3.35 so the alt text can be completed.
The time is 10.57
